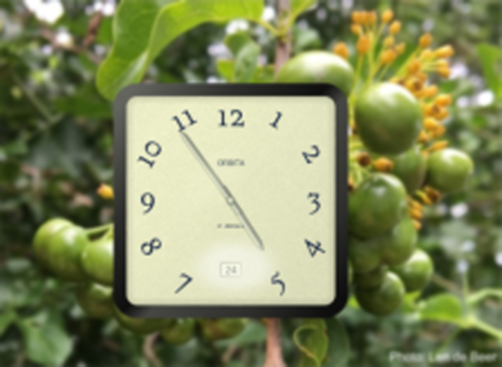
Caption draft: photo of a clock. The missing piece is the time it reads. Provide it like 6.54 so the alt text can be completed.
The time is 4.54
